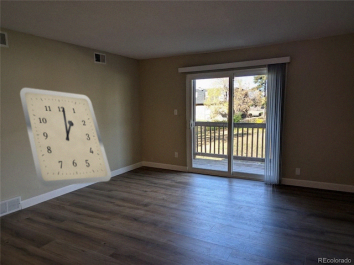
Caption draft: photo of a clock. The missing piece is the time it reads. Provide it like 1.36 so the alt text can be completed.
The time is 1.01
